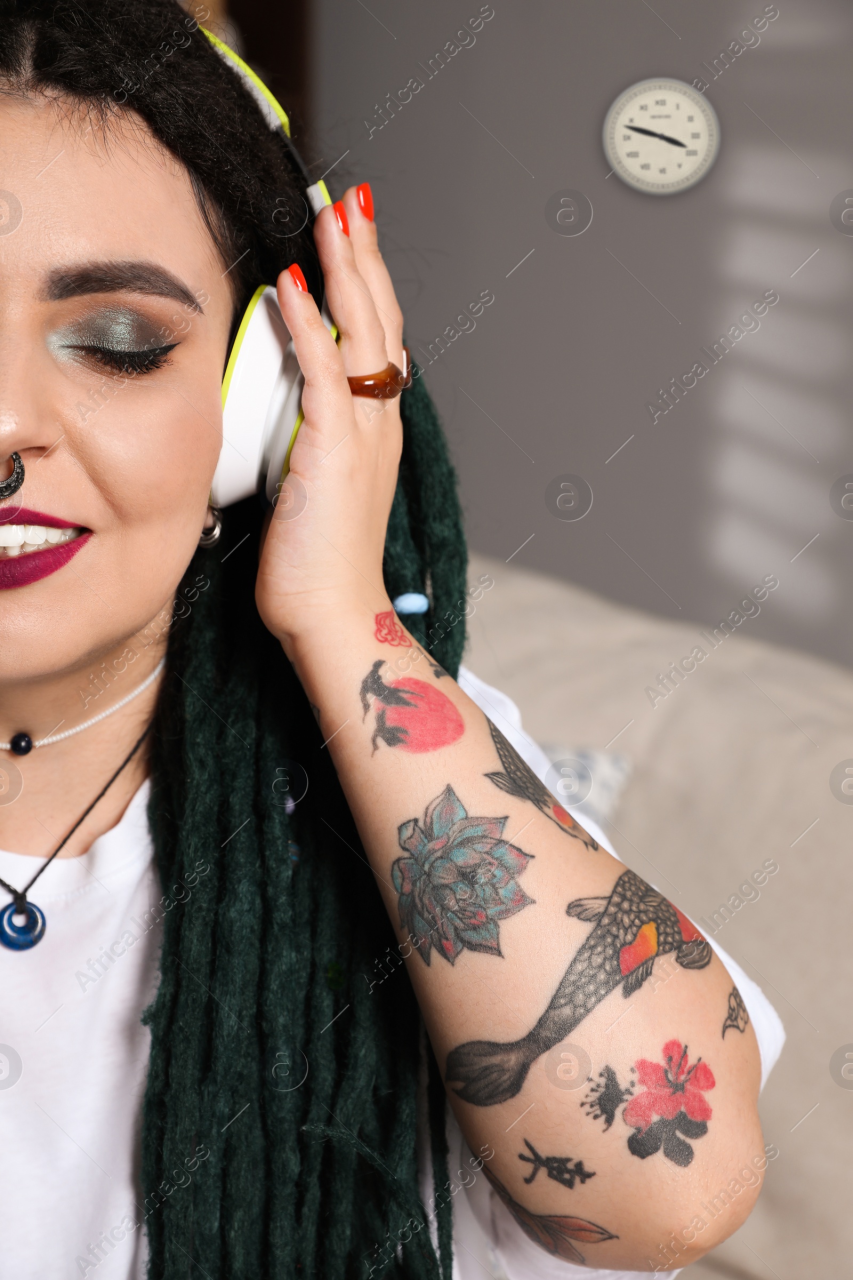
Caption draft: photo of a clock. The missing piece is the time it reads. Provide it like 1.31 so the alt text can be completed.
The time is 3.48
